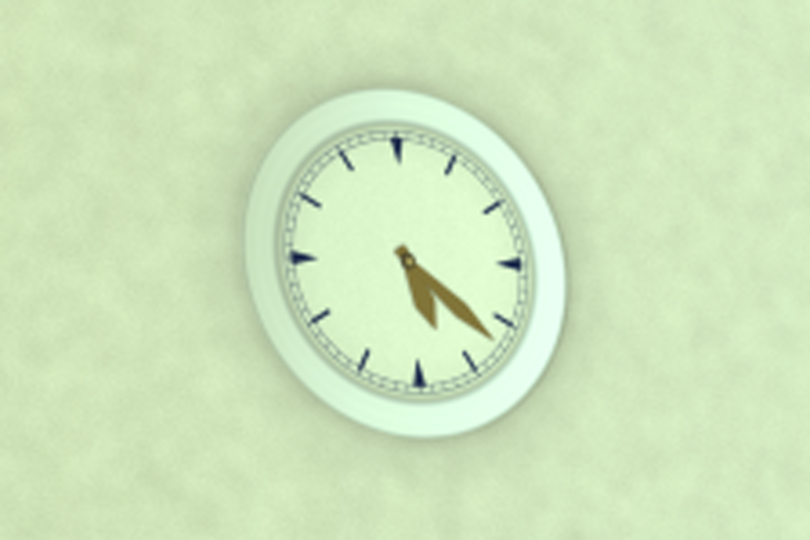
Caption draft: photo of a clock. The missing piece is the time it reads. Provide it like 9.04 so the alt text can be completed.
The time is 5.22
